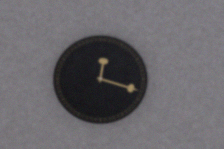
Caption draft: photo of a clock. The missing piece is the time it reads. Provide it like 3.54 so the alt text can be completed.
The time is 12.18
